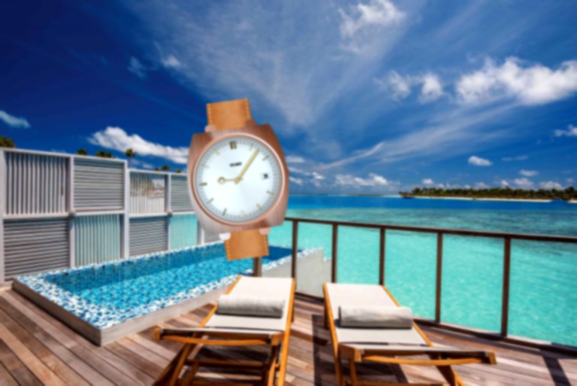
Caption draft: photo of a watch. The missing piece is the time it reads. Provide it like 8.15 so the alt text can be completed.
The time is 9.07
